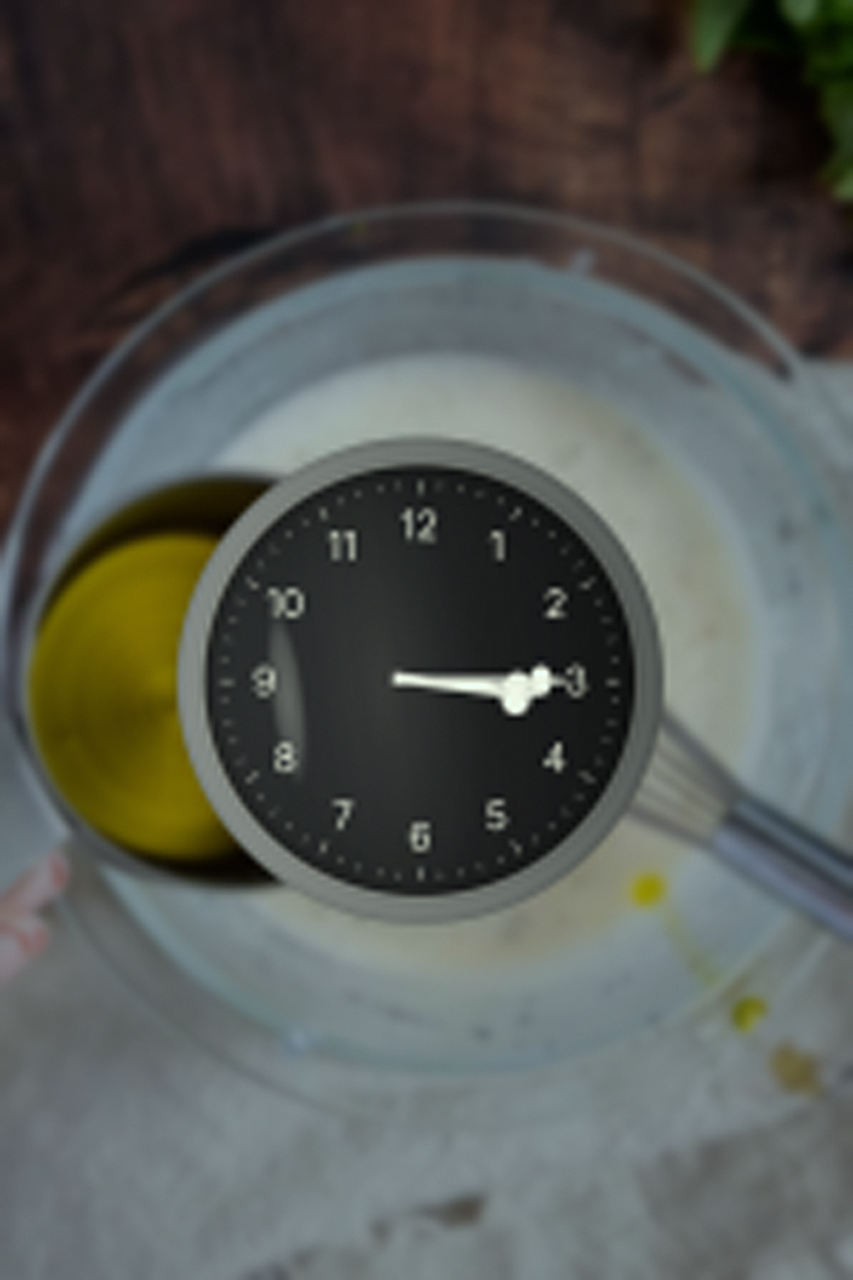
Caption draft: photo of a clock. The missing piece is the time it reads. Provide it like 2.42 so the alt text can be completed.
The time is 3.15
